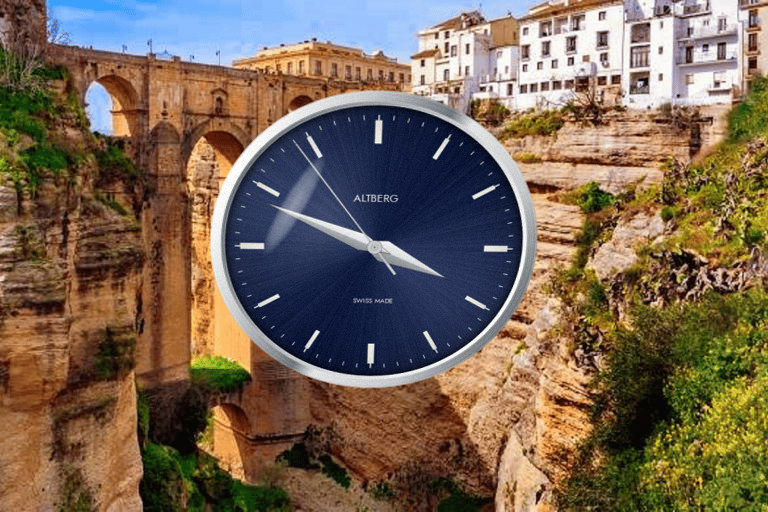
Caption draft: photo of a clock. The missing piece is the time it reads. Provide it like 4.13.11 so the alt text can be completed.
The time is 3.48.54
